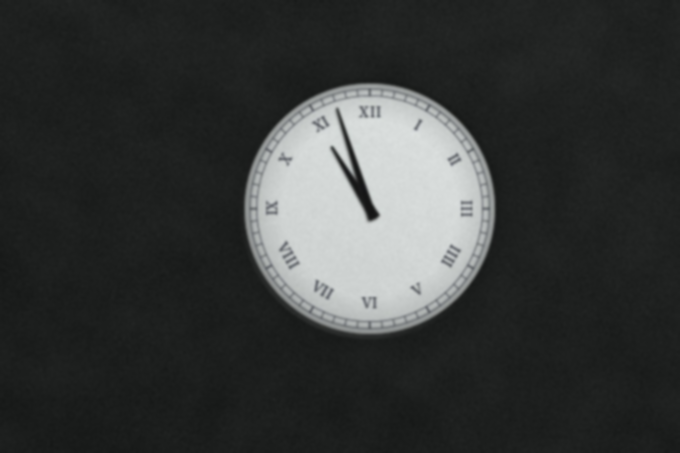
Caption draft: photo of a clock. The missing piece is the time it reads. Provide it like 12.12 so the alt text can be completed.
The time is 10.57
